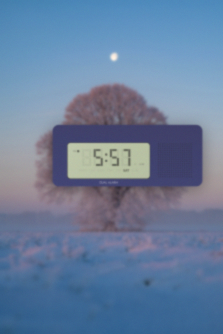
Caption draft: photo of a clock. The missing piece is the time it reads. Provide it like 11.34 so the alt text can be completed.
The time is 5.57
